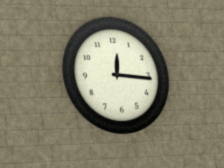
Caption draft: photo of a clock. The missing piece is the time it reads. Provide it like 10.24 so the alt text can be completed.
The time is 12.16
